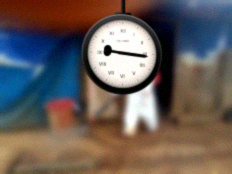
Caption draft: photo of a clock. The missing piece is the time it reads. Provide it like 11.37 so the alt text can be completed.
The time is 9.16
